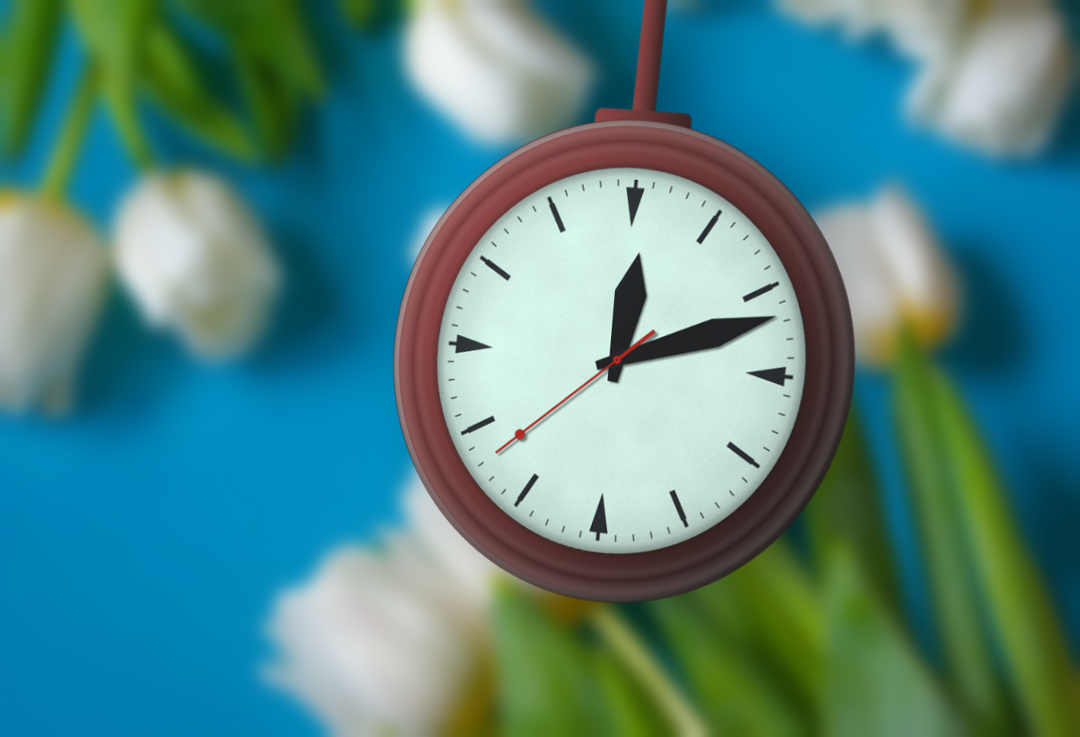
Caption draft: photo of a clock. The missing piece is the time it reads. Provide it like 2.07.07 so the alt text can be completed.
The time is 12.11.38
